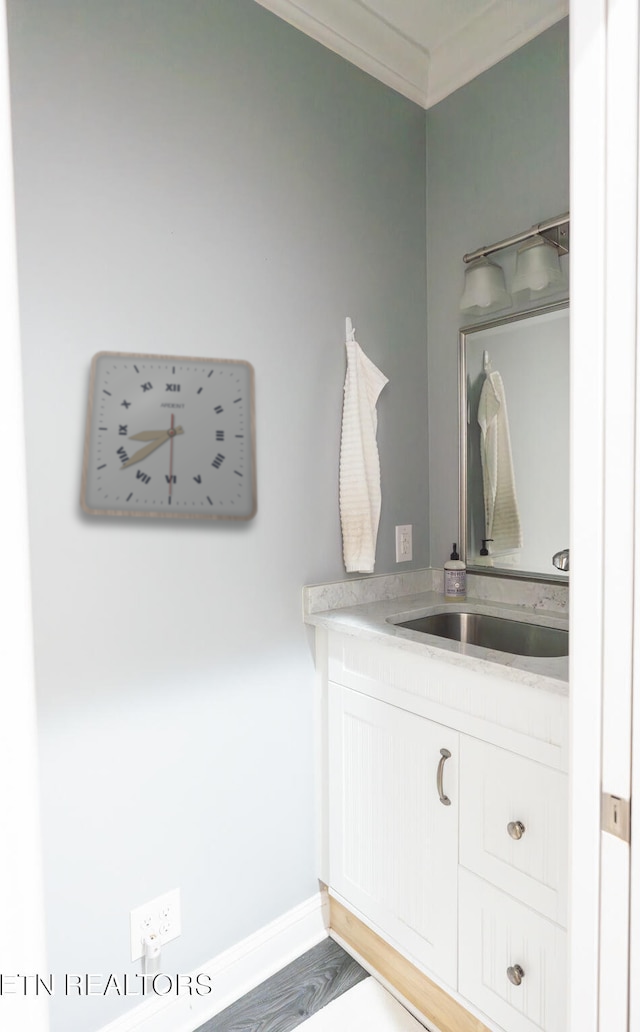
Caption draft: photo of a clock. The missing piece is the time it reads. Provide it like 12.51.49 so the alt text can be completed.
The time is 8.38.30
